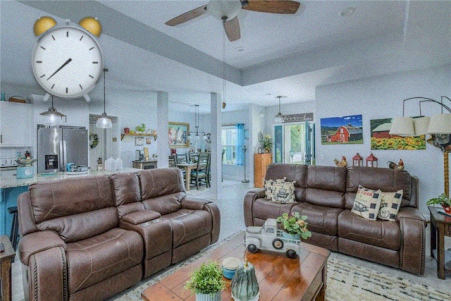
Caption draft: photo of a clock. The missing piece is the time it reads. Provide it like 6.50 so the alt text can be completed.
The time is 7.38
